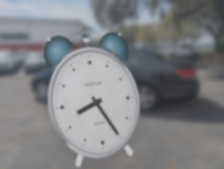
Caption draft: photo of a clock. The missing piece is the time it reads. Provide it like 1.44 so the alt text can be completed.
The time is 8.25
